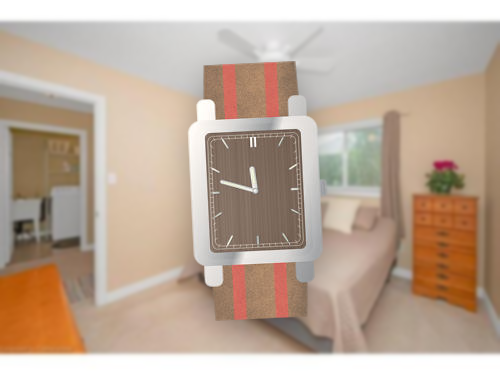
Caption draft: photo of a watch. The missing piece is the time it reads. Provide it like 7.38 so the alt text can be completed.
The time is 11.48
